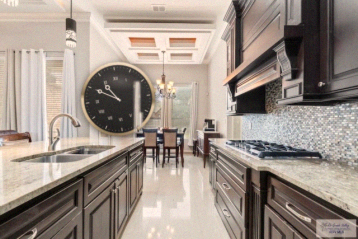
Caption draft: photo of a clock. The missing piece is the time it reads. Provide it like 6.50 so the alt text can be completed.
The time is 10.50
